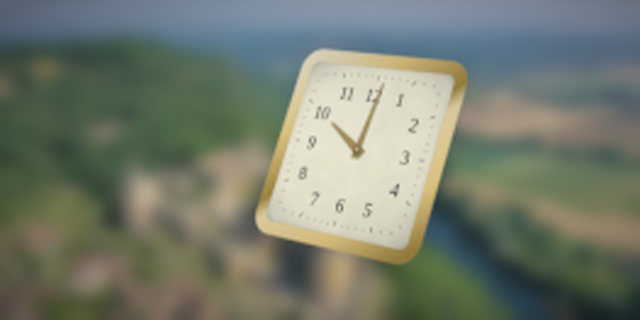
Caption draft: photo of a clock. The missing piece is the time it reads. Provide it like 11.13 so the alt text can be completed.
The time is 10.01
